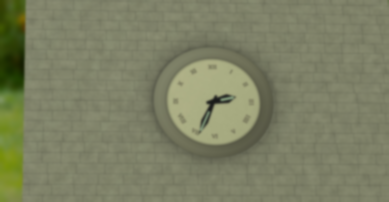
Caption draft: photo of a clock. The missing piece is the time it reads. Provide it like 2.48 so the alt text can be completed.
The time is 2.34
